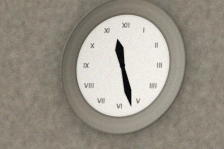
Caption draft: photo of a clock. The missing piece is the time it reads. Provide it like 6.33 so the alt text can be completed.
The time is 11.27
